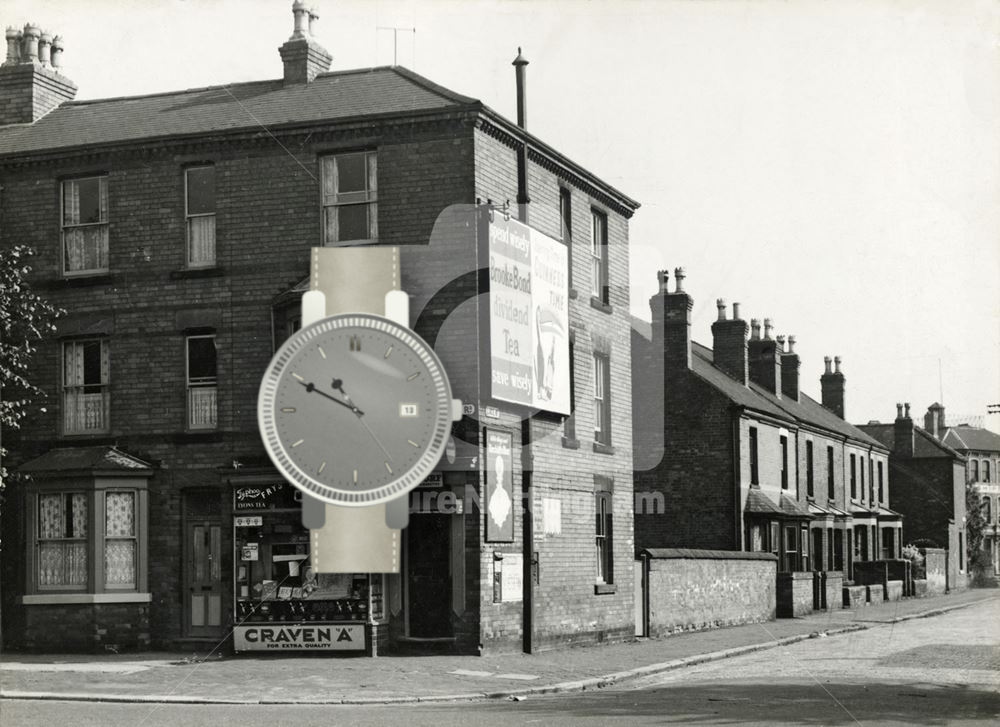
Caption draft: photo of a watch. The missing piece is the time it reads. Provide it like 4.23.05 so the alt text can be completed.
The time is 10.49.24
